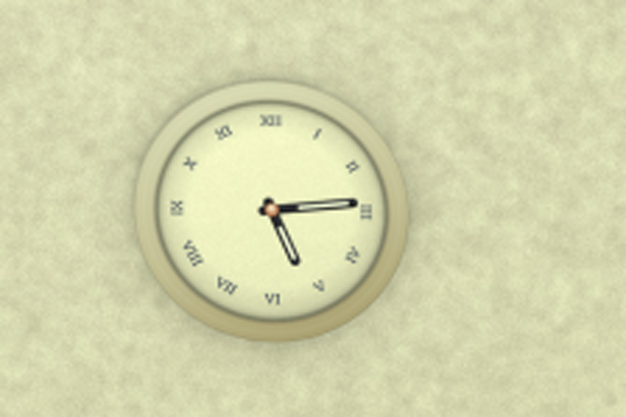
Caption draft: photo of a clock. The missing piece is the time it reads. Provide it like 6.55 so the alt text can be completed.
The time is 5.14
